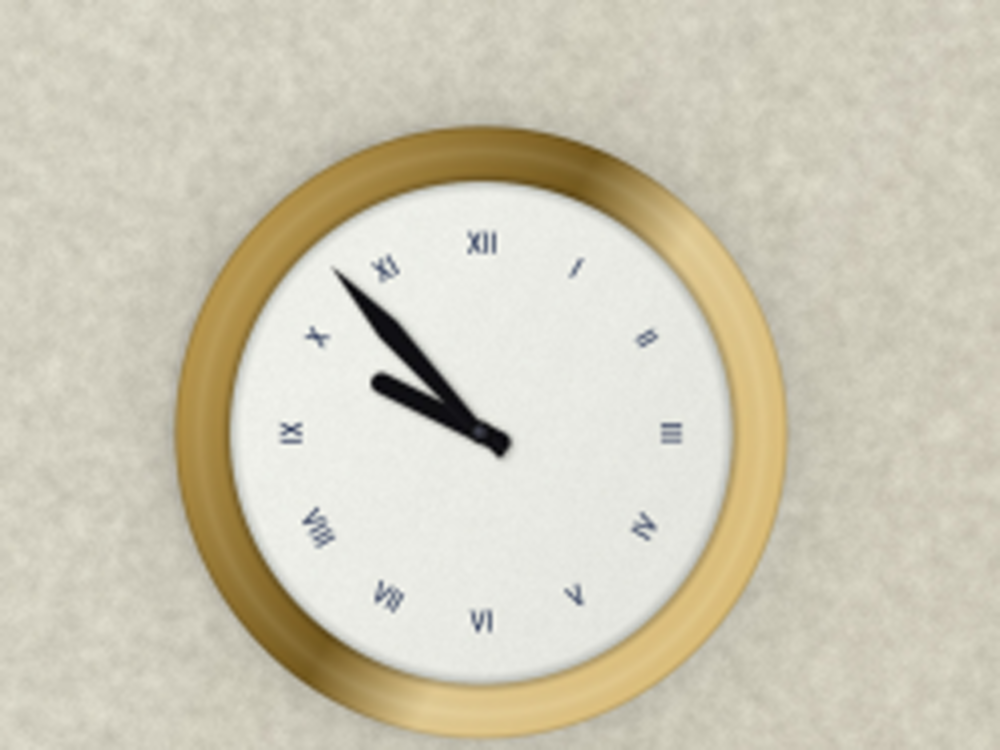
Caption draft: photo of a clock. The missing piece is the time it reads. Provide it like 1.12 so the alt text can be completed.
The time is 9.53
